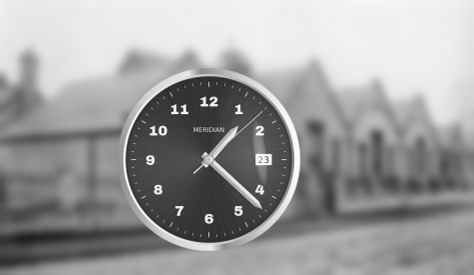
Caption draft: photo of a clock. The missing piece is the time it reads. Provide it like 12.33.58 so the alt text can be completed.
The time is 1.22.08
